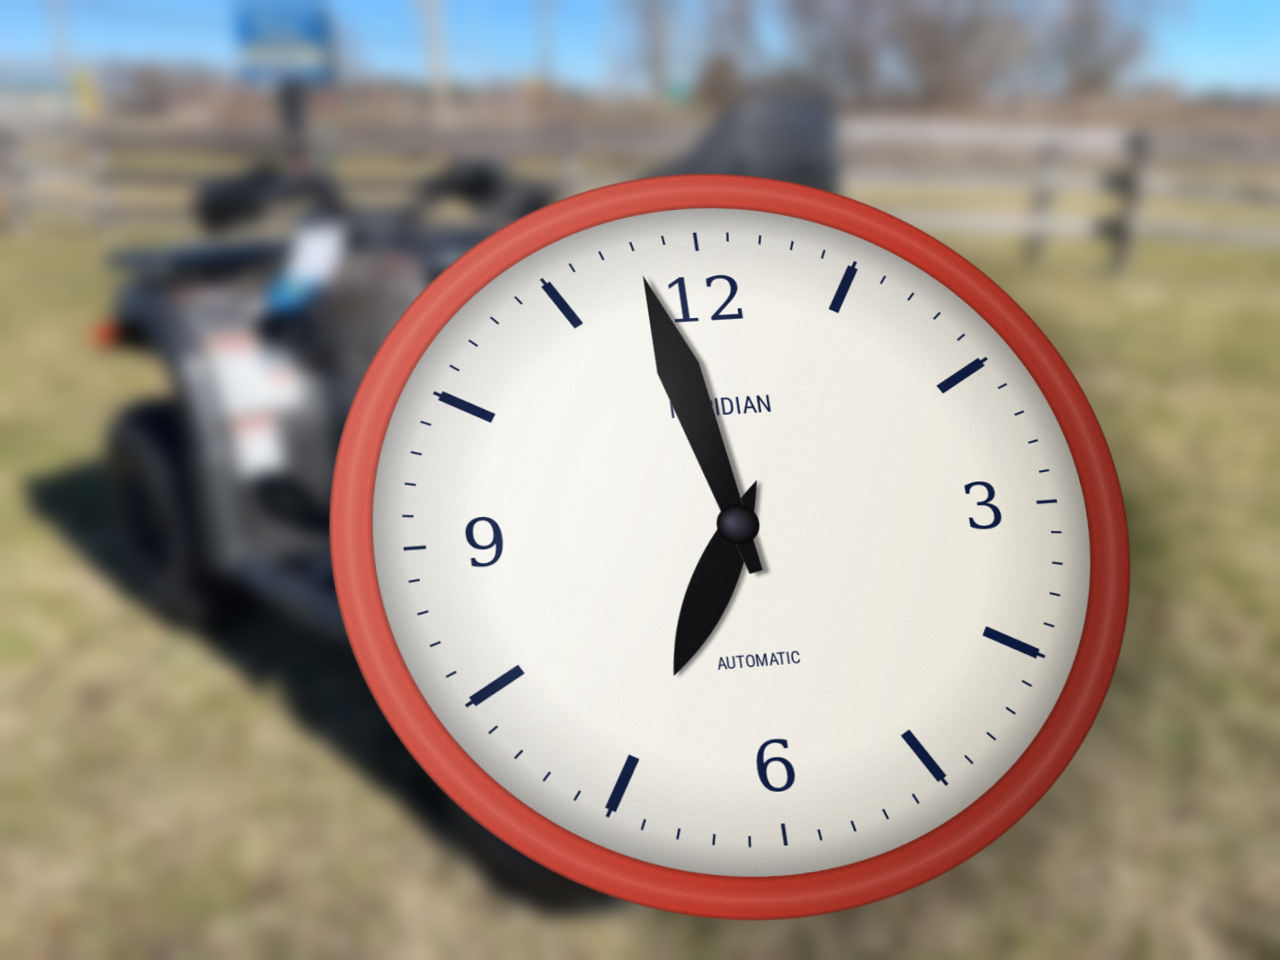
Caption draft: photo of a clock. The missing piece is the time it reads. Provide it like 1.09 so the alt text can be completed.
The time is 6.58
